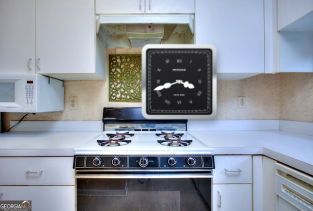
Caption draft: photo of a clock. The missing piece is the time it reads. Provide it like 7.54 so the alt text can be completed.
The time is 3.42
